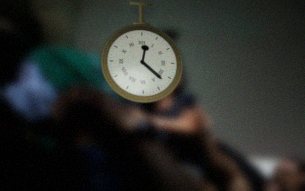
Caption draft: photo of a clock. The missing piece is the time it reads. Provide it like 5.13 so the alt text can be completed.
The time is 12.22
